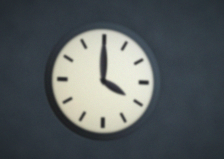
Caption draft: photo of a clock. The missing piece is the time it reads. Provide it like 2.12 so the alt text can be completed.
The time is 4.00
